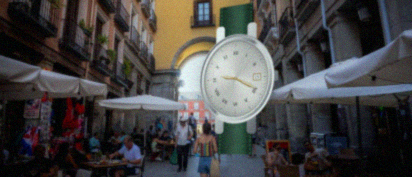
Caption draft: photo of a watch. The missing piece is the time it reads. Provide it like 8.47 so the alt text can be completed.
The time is 9.19
